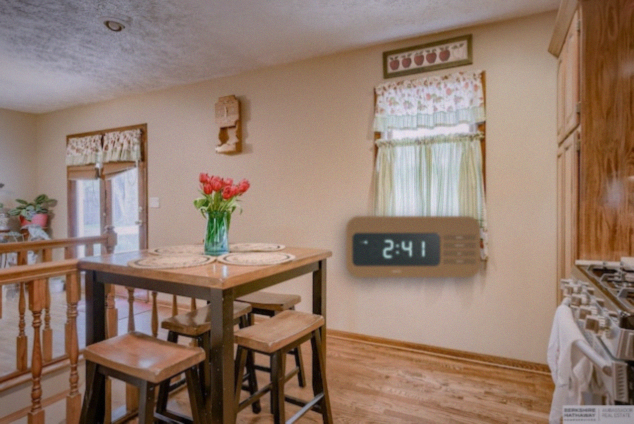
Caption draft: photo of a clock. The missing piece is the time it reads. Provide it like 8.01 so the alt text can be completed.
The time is 2.41
